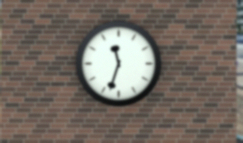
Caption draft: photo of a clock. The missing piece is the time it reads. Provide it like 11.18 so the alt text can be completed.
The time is 11.33
